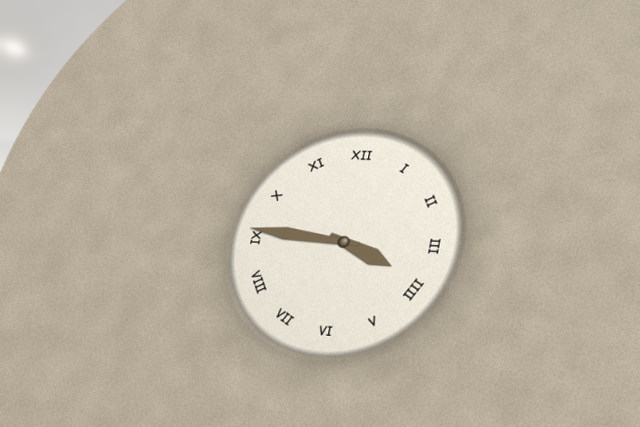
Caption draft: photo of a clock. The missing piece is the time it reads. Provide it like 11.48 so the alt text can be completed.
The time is 3.46
